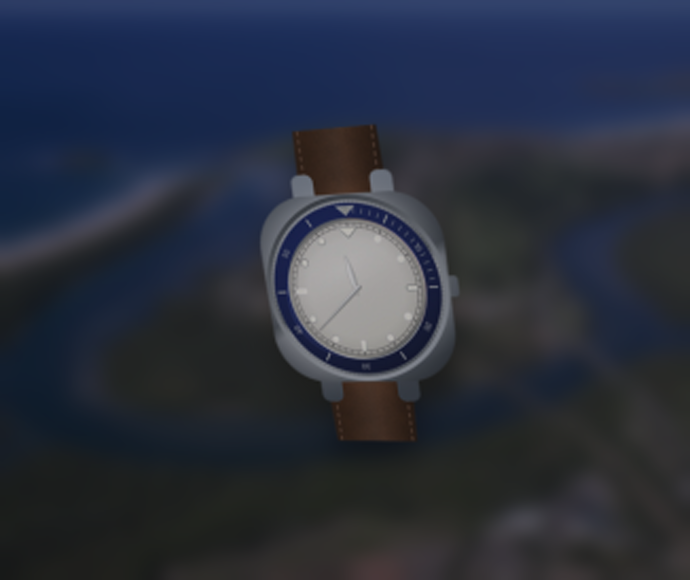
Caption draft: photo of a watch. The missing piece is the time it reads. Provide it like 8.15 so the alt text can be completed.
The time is 11.38
